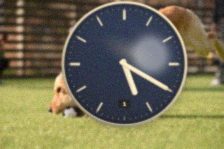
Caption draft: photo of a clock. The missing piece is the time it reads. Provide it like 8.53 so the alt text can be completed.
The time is 5.20
